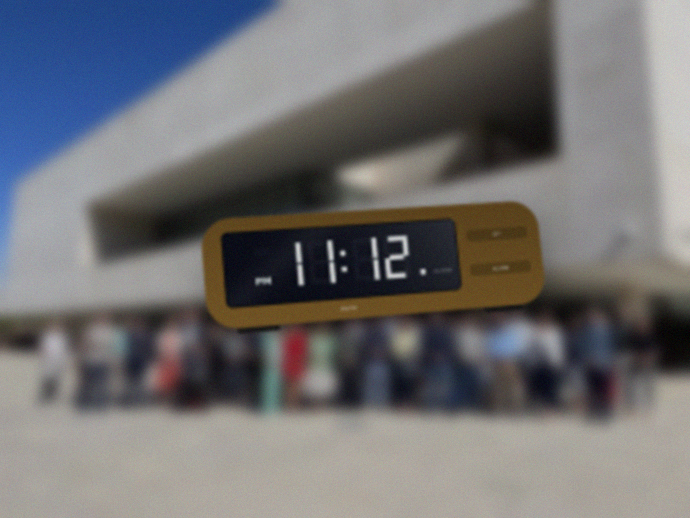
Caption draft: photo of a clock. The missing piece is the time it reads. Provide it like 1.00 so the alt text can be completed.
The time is 11.12
